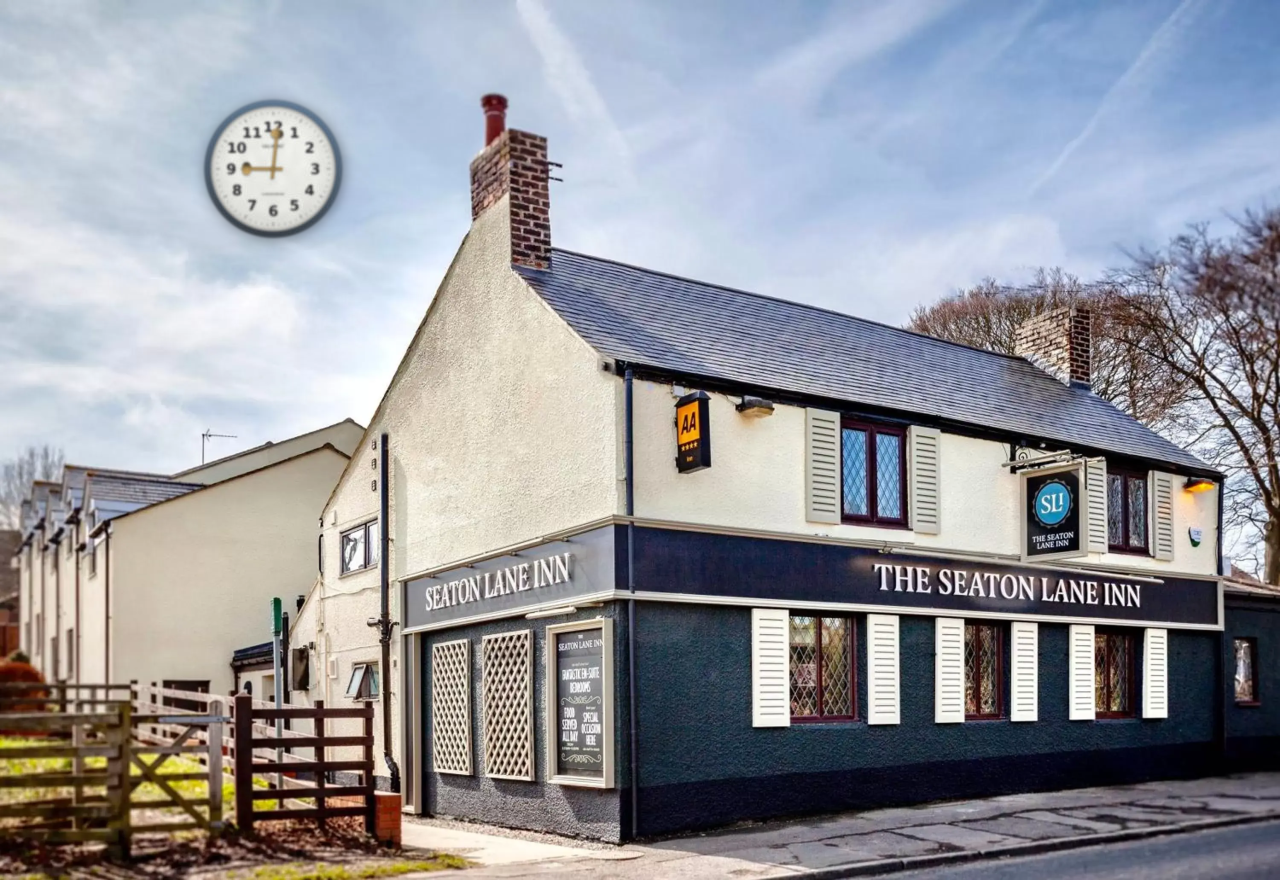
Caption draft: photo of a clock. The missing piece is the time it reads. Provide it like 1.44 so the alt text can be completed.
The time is 9.01
